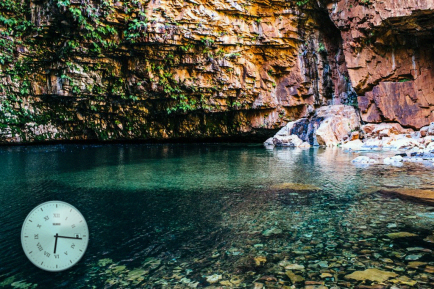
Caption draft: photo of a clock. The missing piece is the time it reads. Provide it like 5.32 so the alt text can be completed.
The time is 6.16
